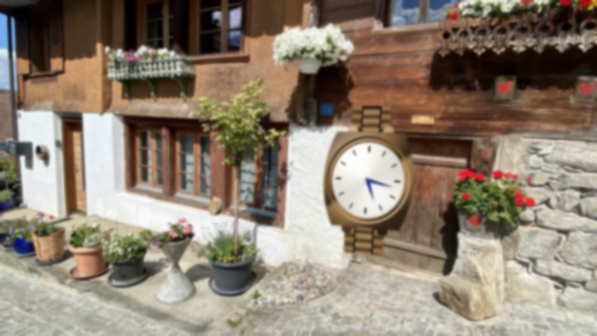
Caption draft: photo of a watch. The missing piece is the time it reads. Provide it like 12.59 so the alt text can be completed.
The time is 5.17
